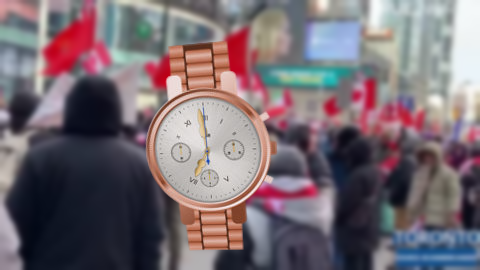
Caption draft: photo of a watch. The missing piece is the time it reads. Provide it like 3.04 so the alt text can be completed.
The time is 6.59
